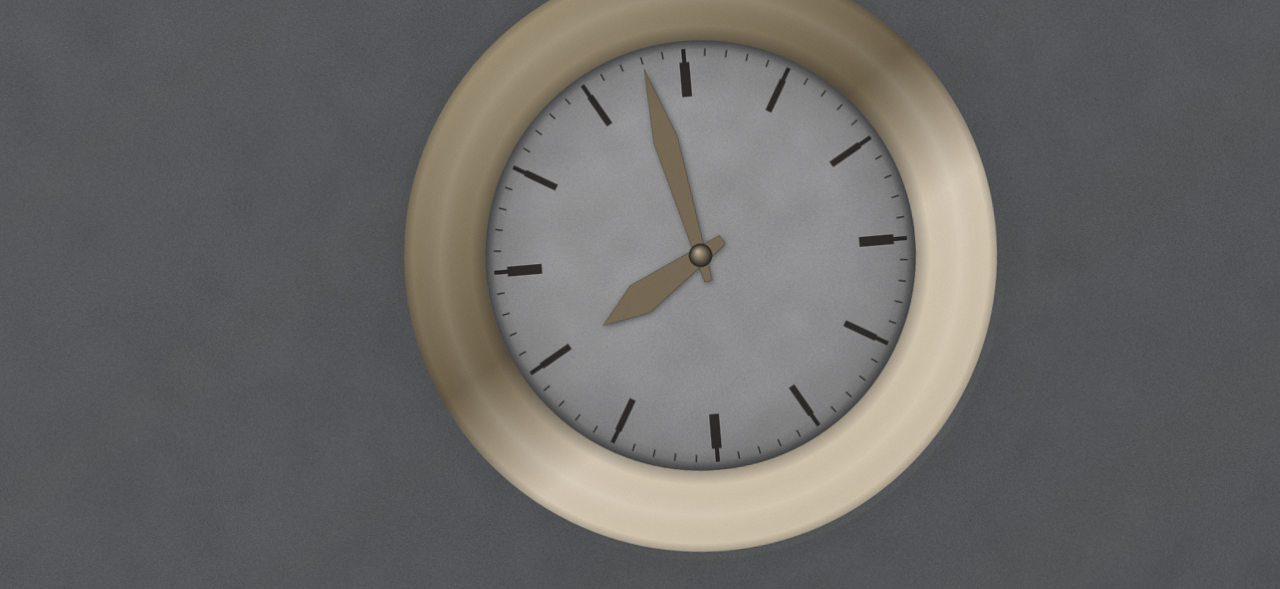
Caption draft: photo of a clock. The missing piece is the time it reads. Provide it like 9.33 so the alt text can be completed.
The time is 7.58
